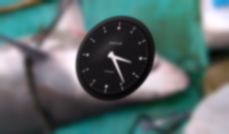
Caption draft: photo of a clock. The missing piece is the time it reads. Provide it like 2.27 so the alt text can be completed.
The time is 3.24
